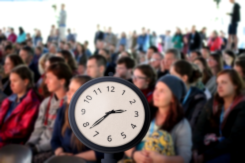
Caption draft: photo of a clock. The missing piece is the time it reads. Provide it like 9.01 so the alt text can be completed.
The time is 2.38
